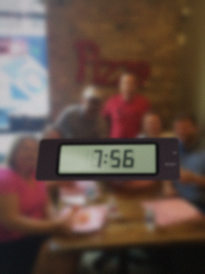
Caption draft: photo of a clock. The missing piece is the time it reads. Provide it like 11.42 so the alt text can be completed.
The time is 7.56
